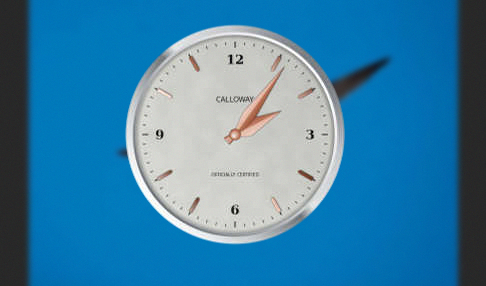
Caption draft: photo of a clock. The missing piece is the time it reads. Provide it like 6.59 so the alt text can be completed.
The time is 2.06
